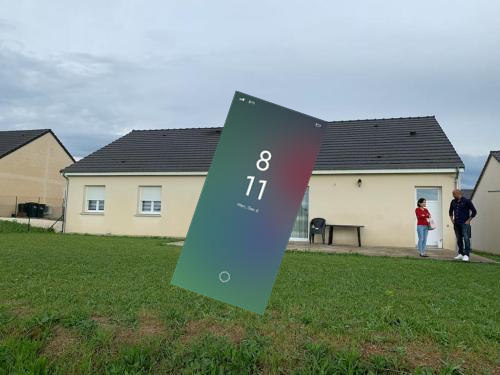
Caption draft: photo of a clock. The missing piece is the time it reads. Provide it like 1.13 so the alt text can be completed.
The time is 8.11
